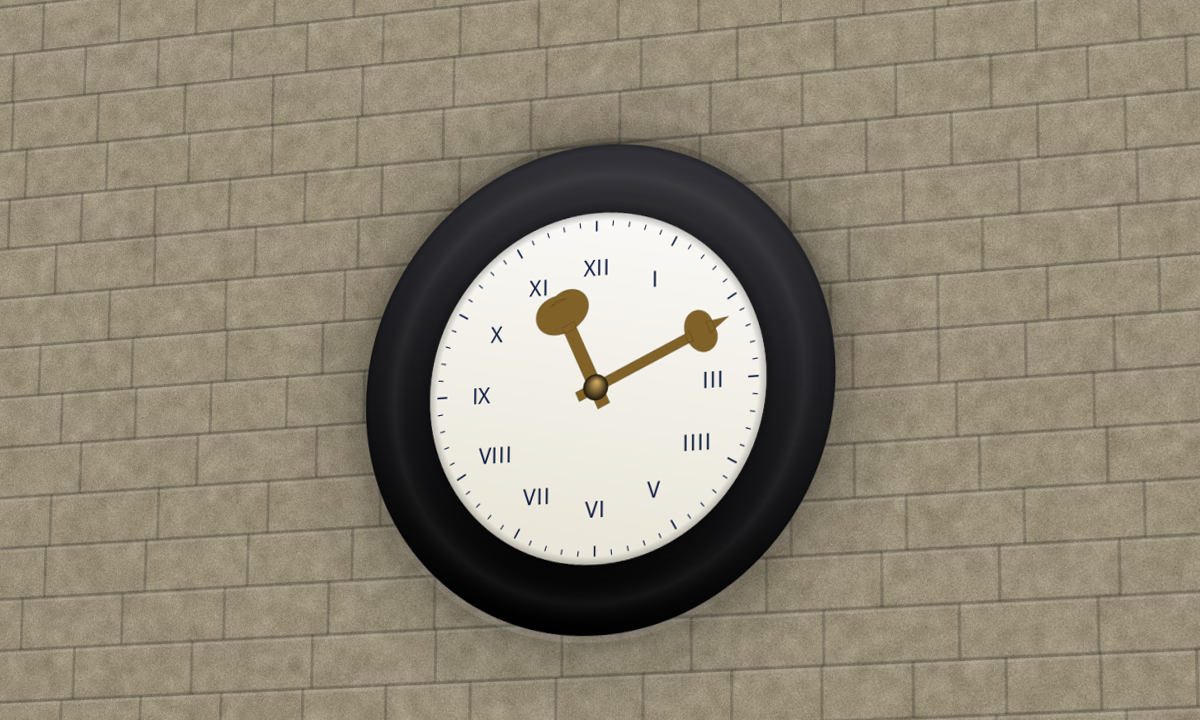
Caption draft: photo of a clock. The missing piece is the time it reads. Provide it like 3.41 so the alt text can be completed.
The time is 11.11
